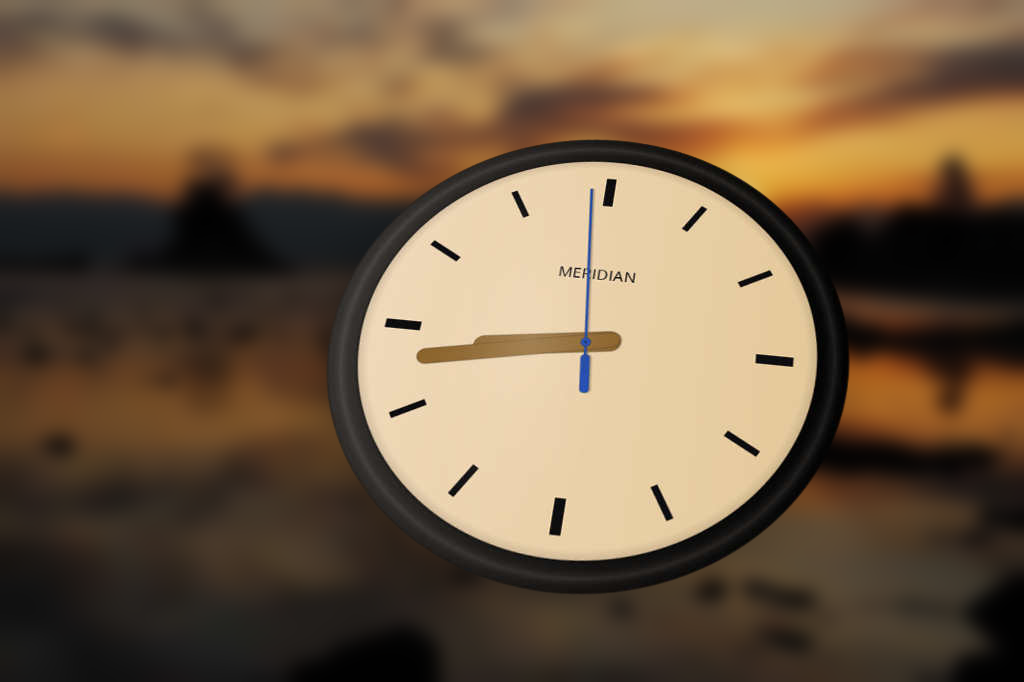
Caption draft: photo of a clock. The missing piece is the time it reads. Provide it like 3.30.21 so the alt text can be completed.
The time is 8.42.59
